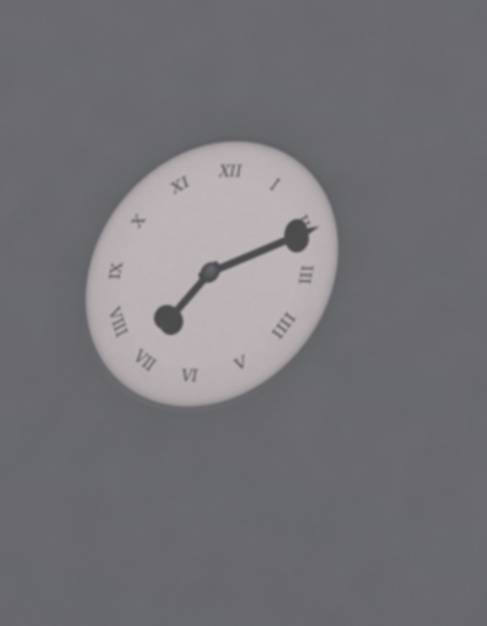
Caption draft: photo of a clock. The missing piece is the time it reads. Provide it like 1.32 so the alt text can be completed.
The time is 7.11
